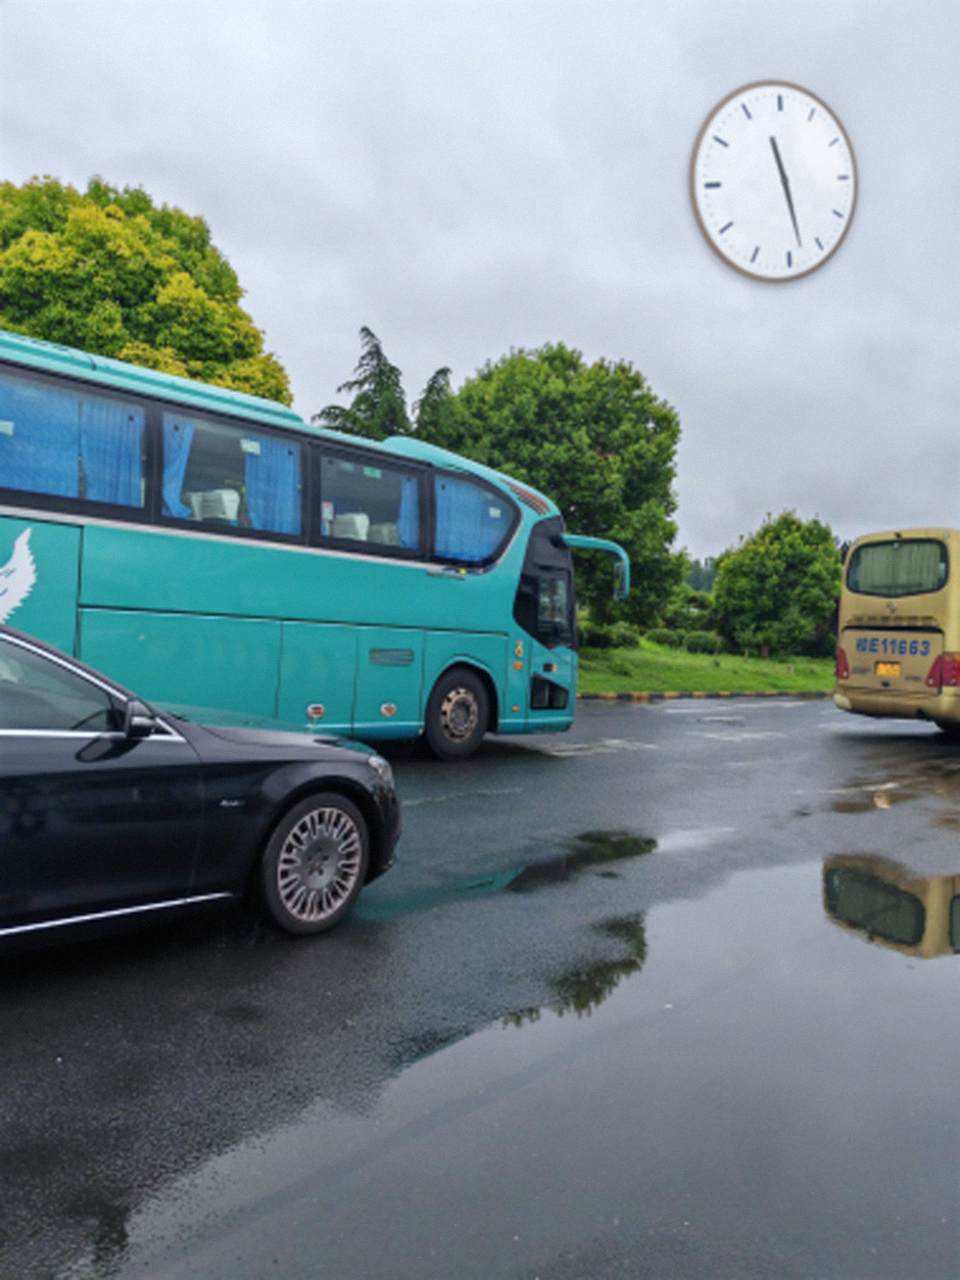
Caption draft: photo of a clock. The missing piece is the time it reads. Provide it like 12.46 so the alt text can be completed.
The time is 11.28
